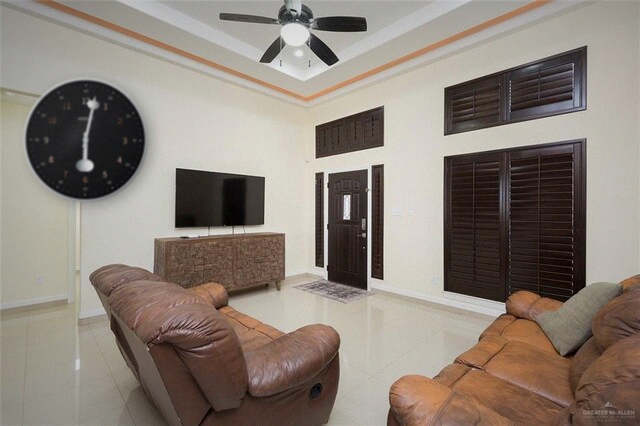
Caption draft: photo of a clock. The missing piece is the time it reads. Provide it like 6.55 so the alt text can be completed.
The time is 6.02
